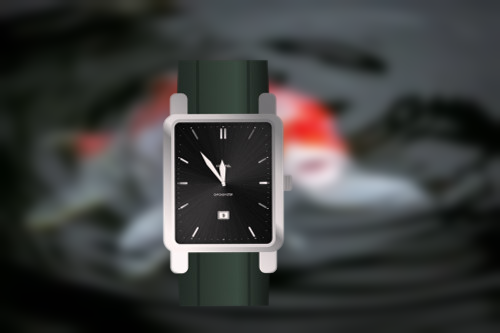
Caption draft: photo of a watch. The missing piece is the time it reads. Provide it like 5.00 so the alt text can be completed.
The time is 11.54
